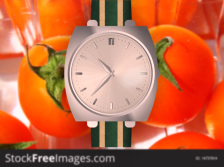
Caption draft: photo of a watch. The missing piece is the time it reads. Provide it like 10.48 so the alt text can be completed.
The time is 10.37
